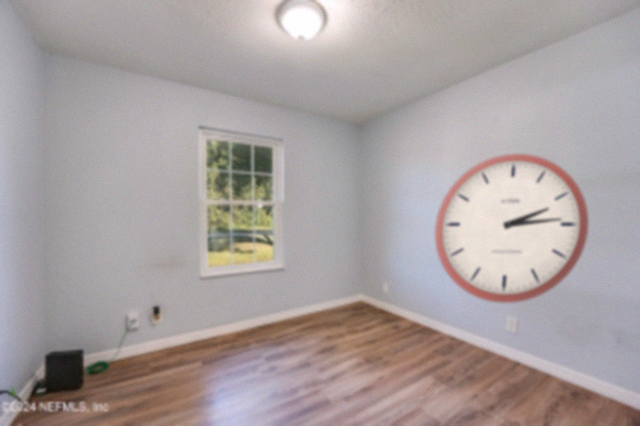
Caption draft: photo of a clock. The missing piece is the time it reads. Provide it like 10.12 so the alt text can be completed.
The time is 2.14
